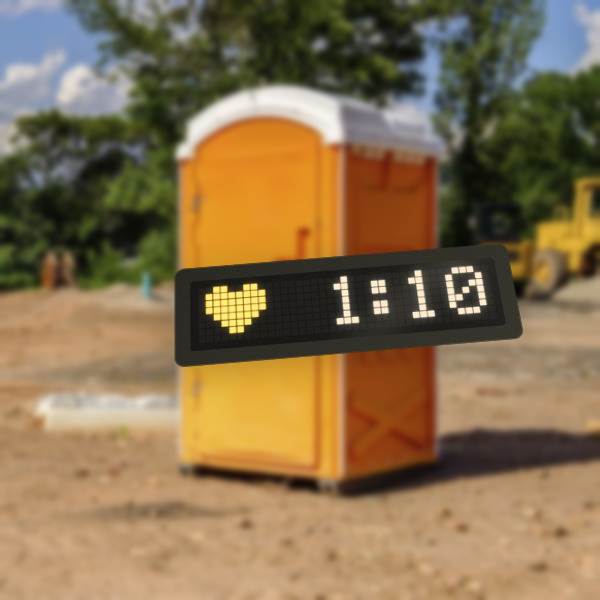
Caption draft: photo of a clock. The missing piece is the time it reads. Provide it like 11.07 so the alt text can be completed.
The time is 1.10
